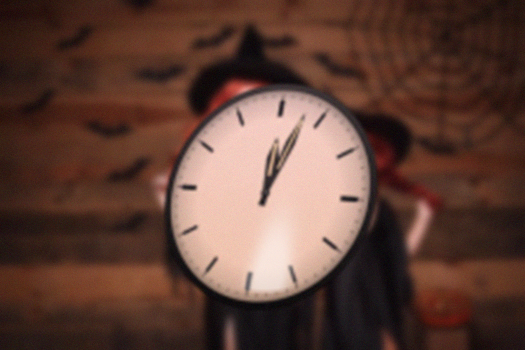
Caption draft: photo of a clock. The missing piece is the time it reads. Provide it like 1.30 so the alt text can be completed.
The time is 12.03
